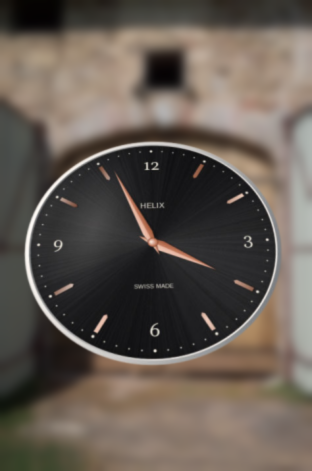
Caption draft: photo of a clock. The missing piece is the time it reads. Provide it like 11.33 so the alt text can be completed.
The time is 3.56
